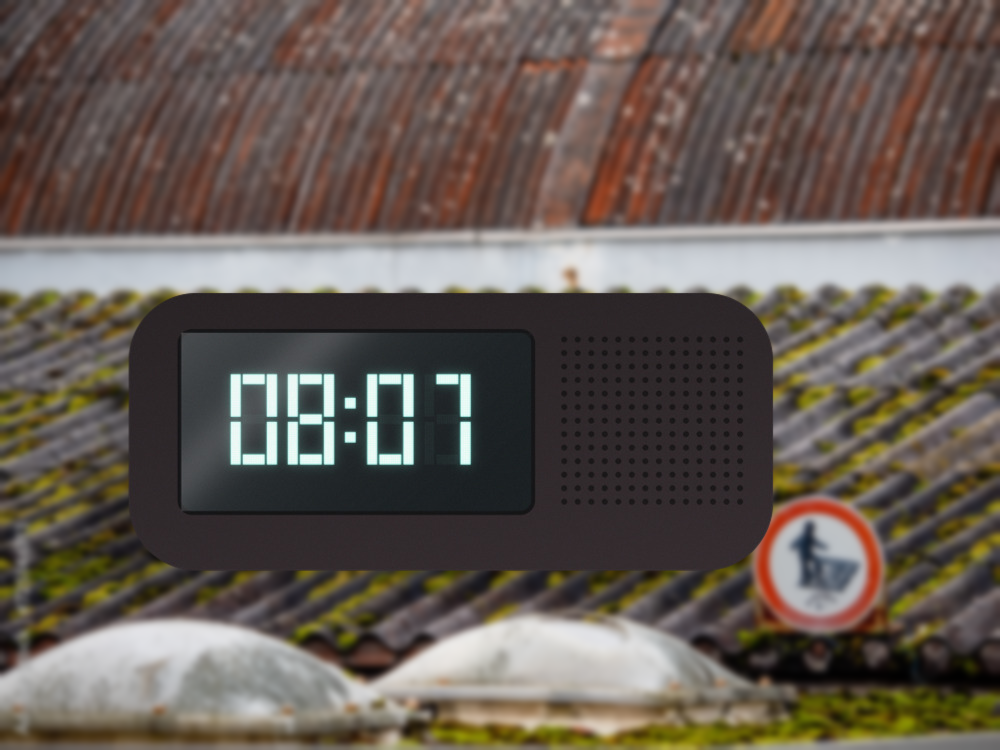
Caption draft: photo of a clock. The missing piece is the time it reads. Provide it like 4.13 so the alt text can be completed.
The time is 8.07
